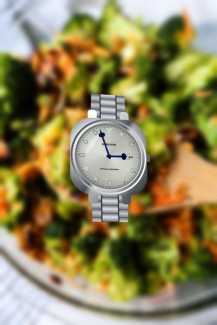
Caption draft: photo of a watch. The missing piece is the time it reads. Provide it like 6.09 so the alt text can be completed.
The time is 2.57
